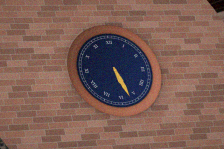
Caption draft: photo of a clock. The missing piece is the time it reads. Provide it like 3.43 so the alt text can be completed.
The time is 5.27
